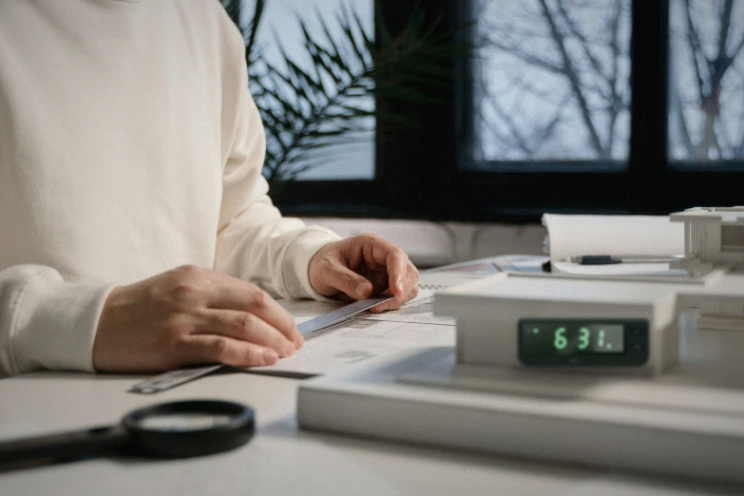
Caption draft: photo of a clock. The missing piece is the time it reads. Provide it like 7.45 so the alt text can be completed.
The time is 6.31
